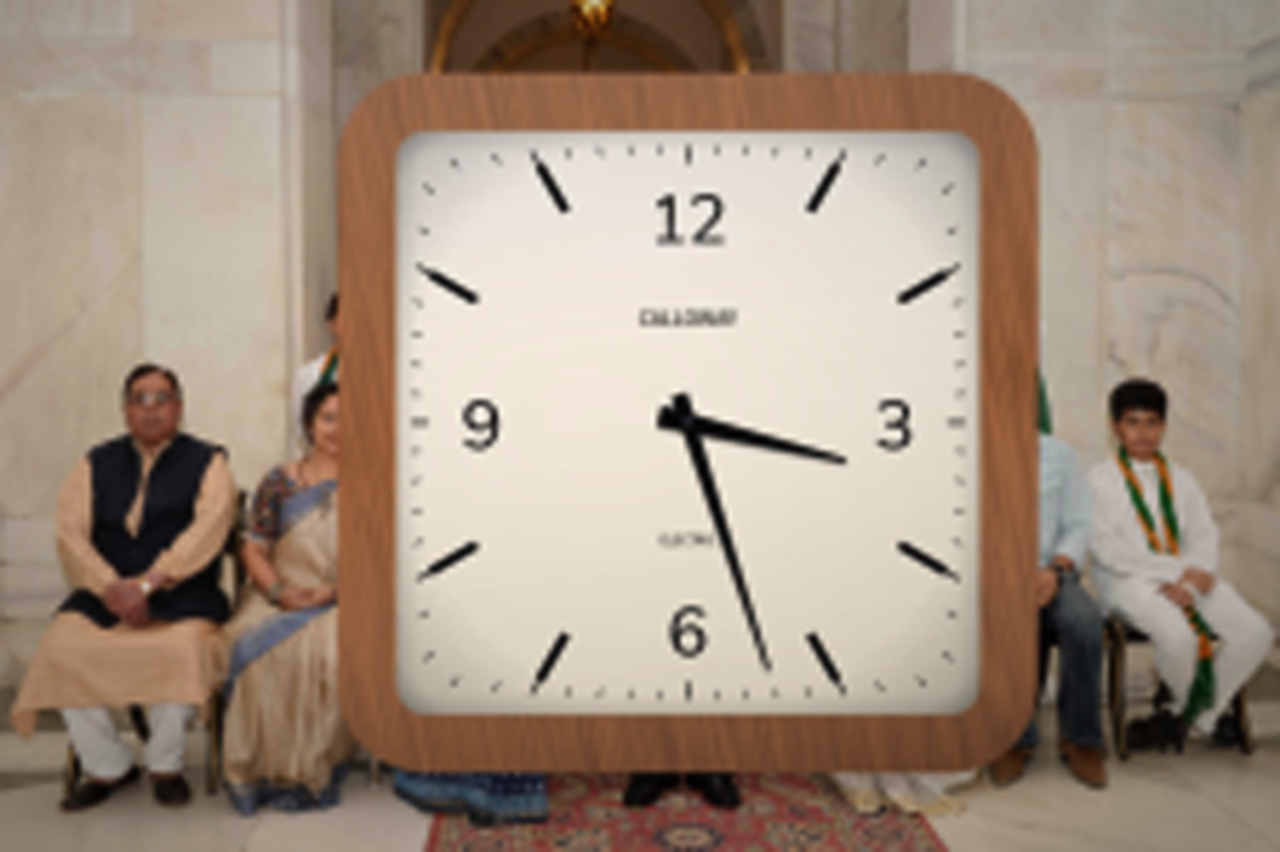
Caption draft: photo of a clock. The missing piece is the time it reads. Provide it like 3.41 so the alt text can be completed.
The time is 3.27
